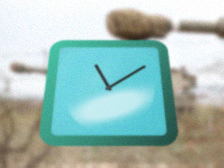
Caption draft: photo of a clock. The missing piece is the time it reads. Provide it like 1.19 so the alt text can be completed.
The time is 11.09
